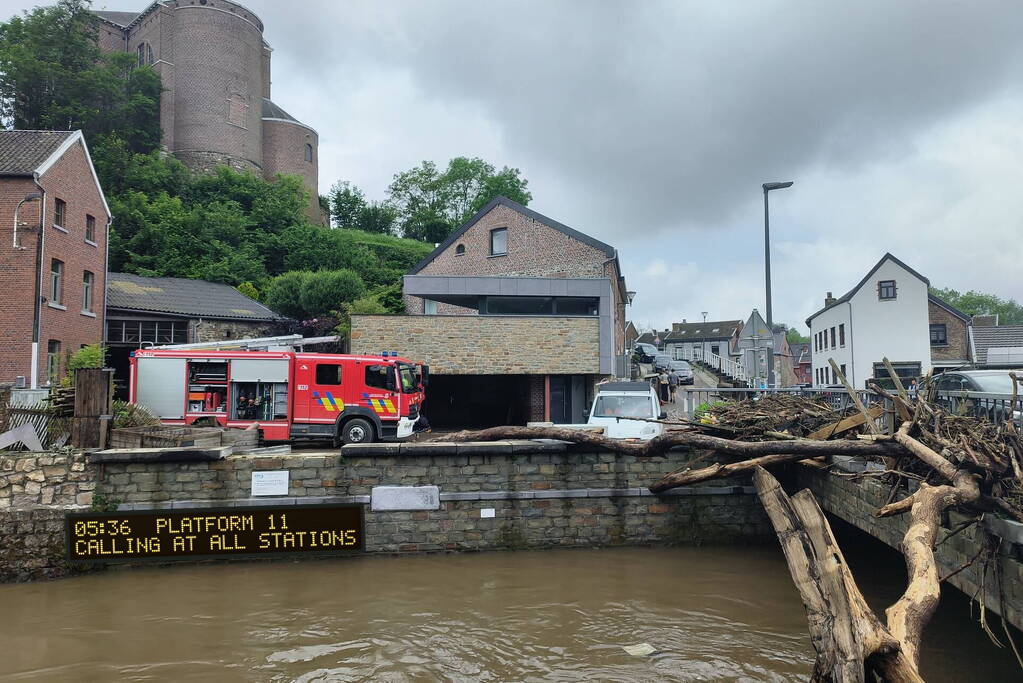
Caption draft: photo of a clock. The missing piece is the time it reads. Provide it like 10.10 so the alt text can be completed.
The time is 5.36
